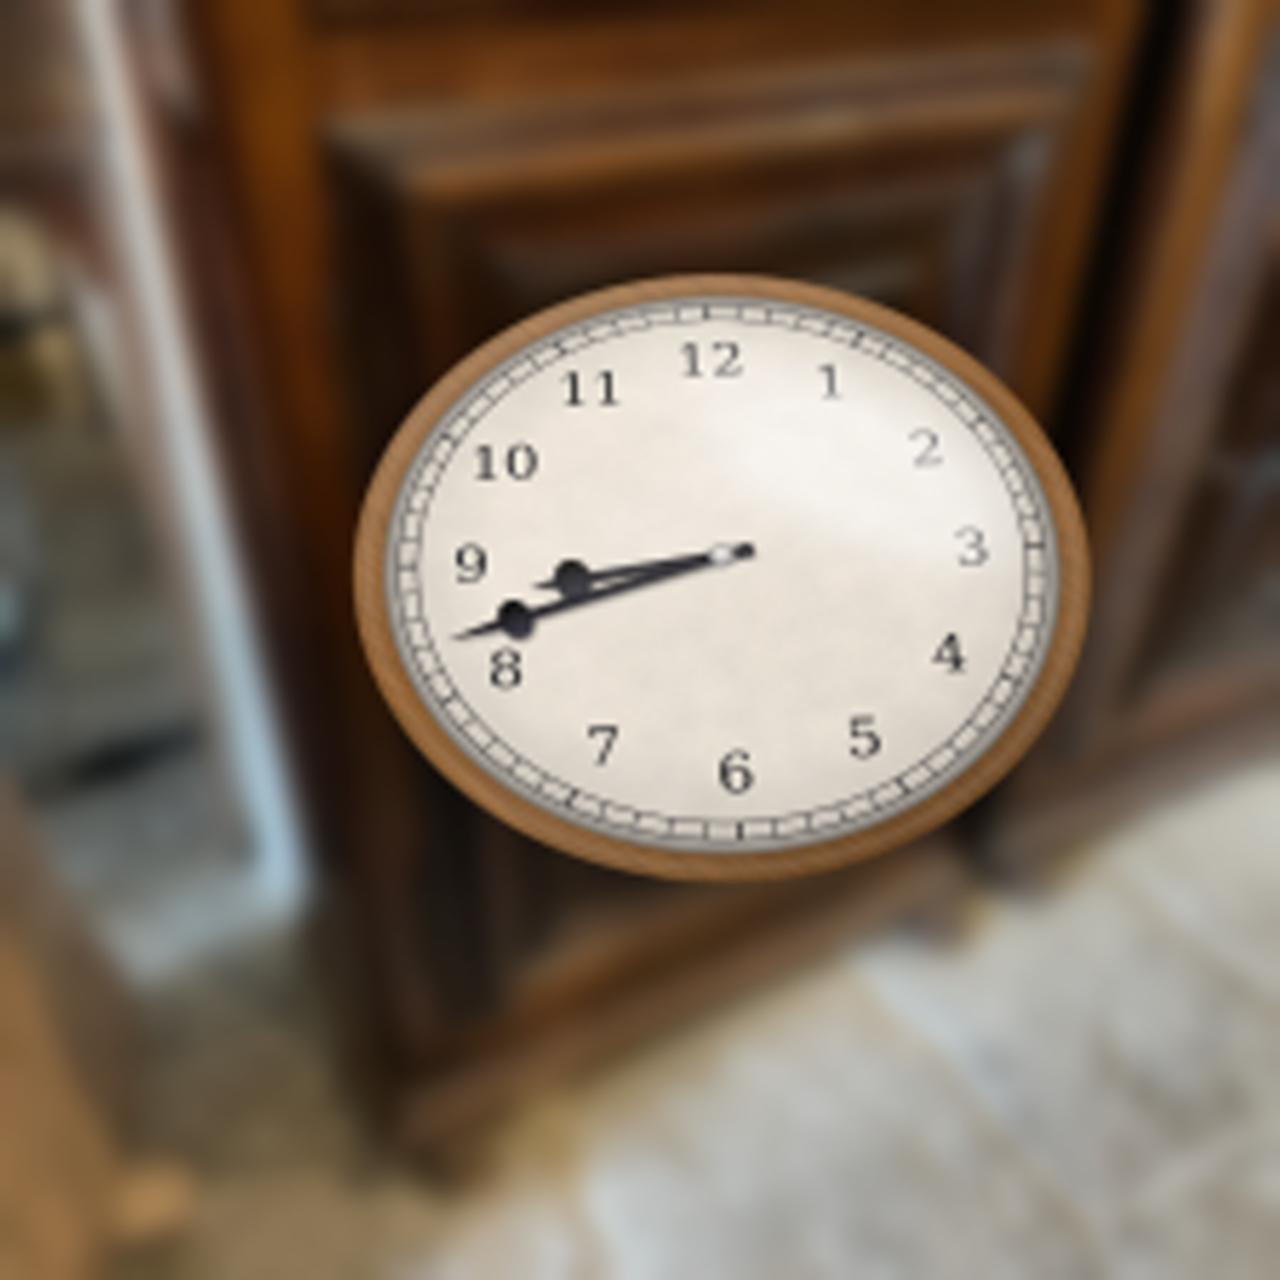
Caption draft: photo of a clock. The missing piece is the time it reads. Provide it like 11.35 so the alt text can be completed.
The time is 8.42
